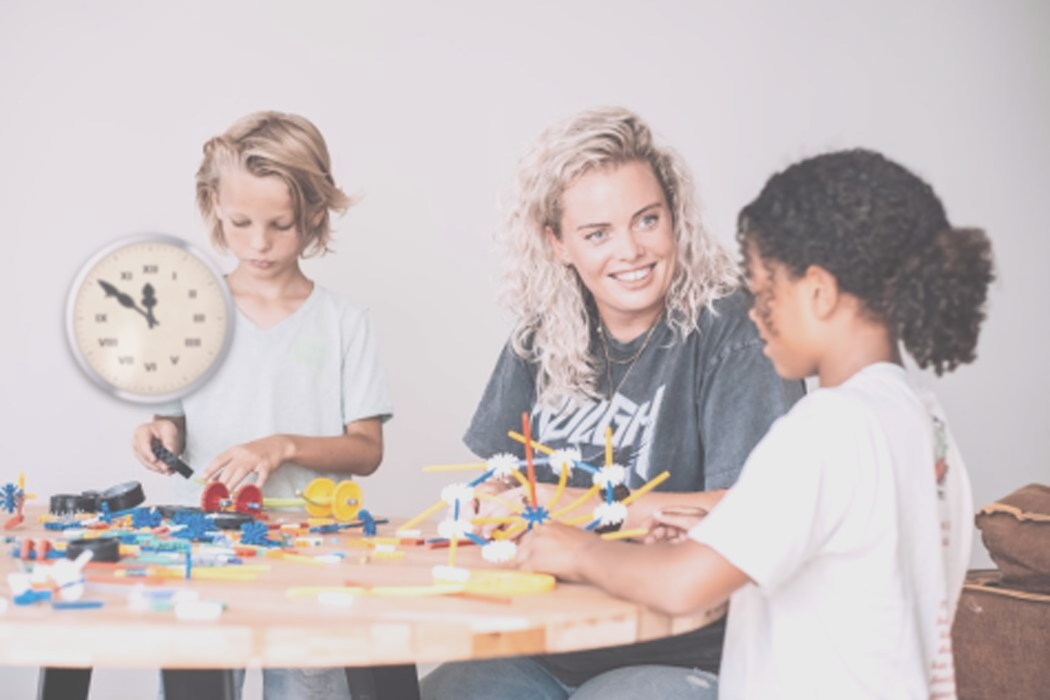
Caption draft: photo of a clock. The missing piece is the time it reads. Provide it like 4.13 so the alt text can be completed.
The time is 11.51
